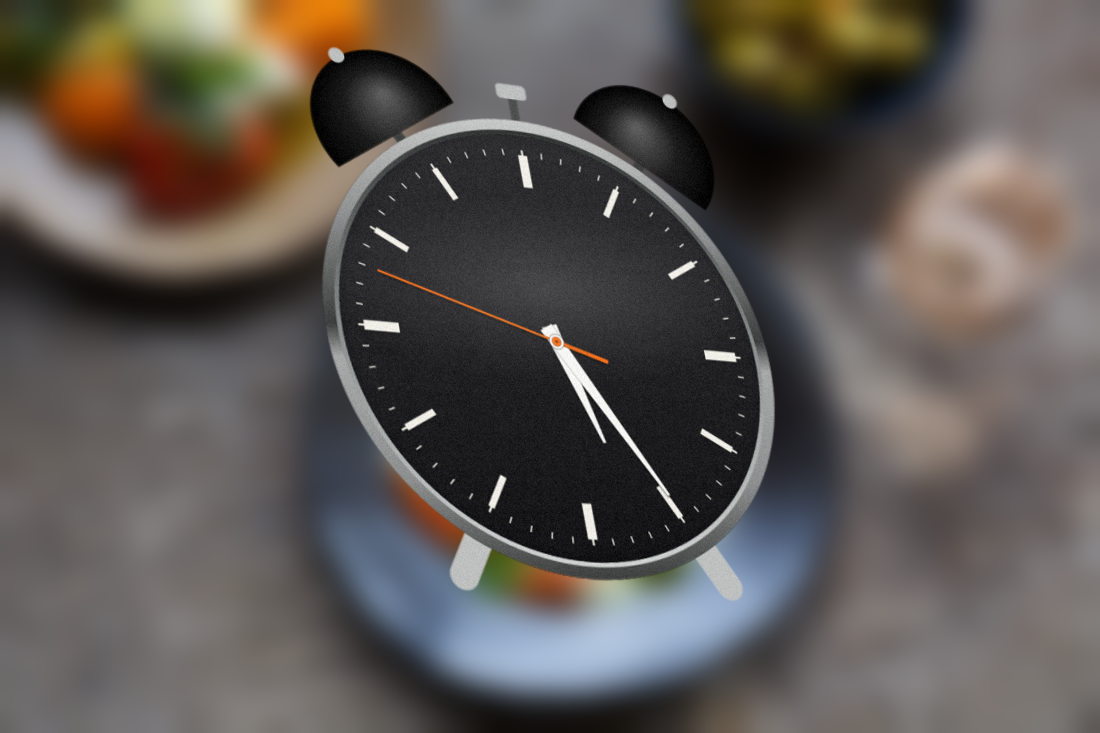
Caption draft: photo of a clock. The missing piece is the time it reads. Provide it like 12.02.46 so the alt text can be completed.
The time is 5.24.48
